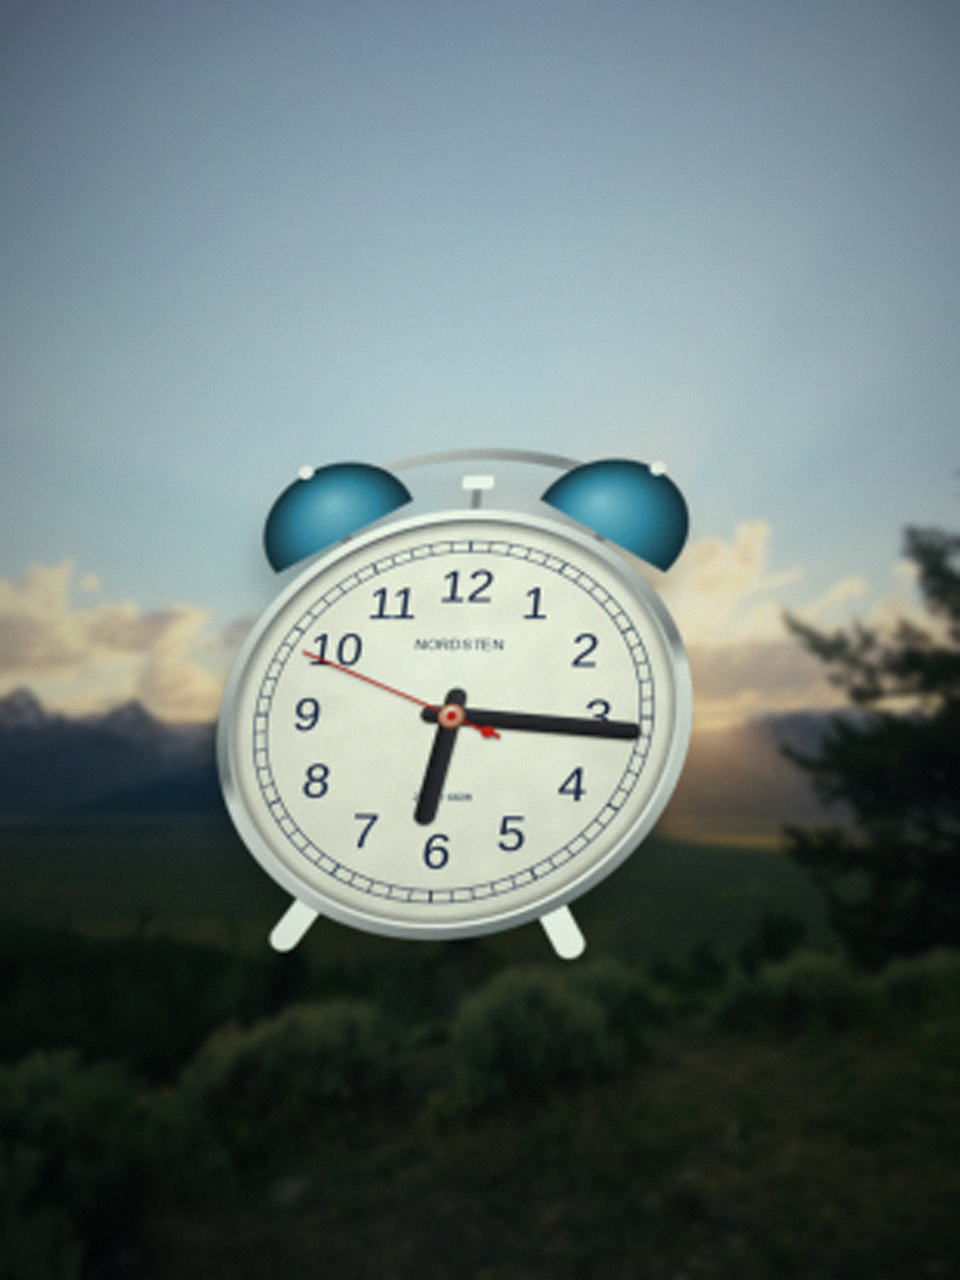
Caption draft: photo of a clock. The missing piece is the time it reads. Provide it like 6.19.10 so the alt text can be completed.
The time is 6.15.49
